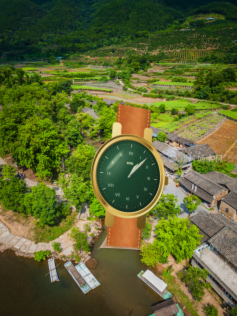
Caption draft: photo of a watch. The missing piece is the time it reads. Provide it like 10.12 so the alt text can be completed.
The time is 1.07
